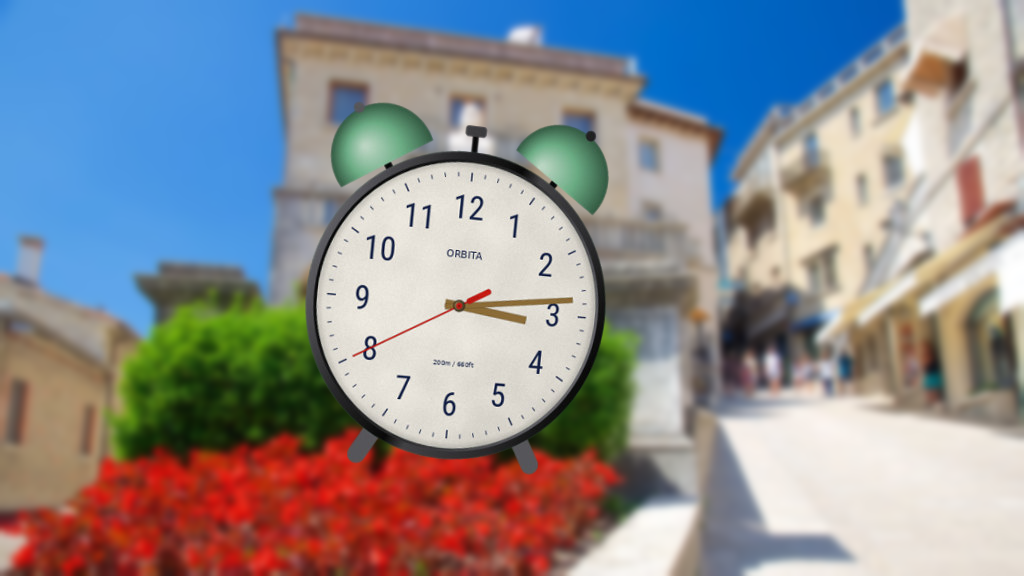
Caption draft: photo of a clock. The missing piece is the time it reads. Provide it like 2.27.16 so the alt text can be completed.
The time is 3.13.40
